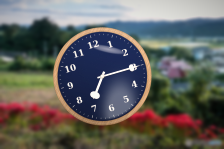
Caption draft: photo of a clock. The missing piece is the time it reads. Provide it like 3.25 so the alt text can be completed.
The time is 7.15
